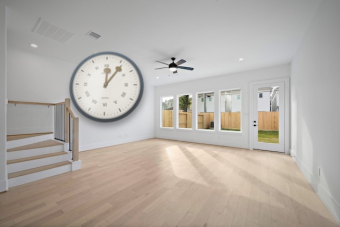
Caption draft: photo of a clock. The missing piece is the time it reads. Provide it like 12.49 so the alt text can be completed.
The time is 12.06
